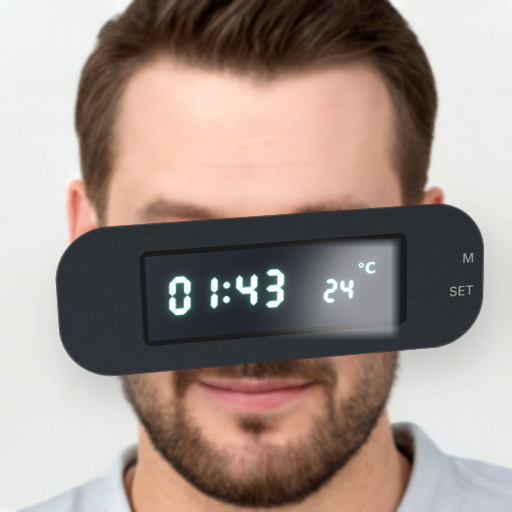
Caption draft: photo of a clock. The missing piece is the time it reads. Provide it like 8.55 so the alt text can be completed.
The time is 1.43
